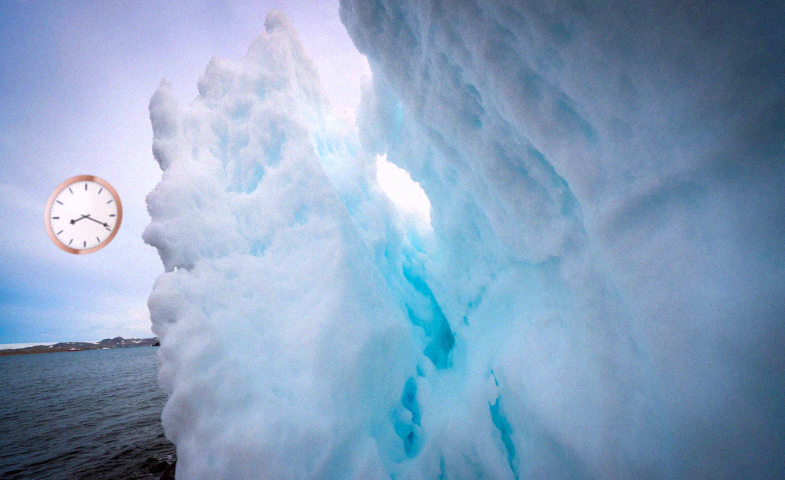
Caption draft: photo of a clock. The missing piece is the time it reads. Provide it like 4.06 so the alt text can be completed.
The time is 8.19
